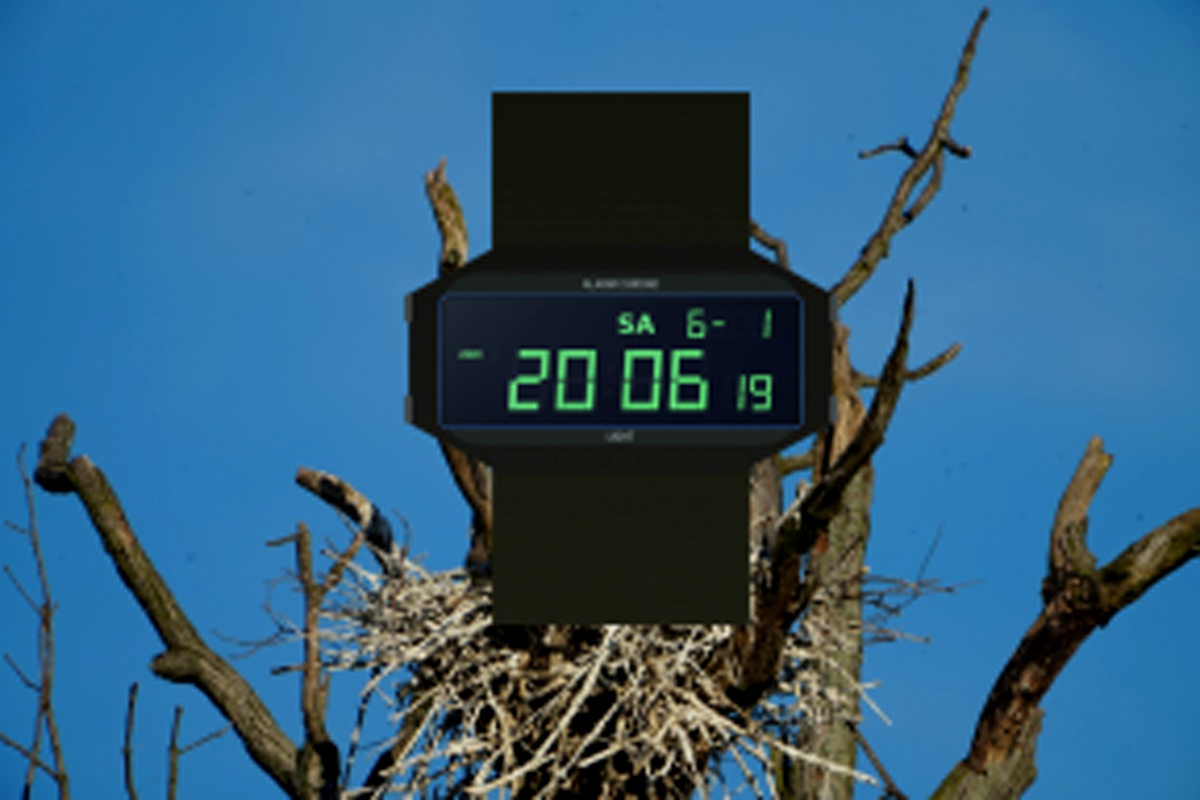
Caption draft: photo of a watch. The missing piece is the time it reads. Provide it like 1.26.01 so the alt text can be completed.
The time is 20.06.19
